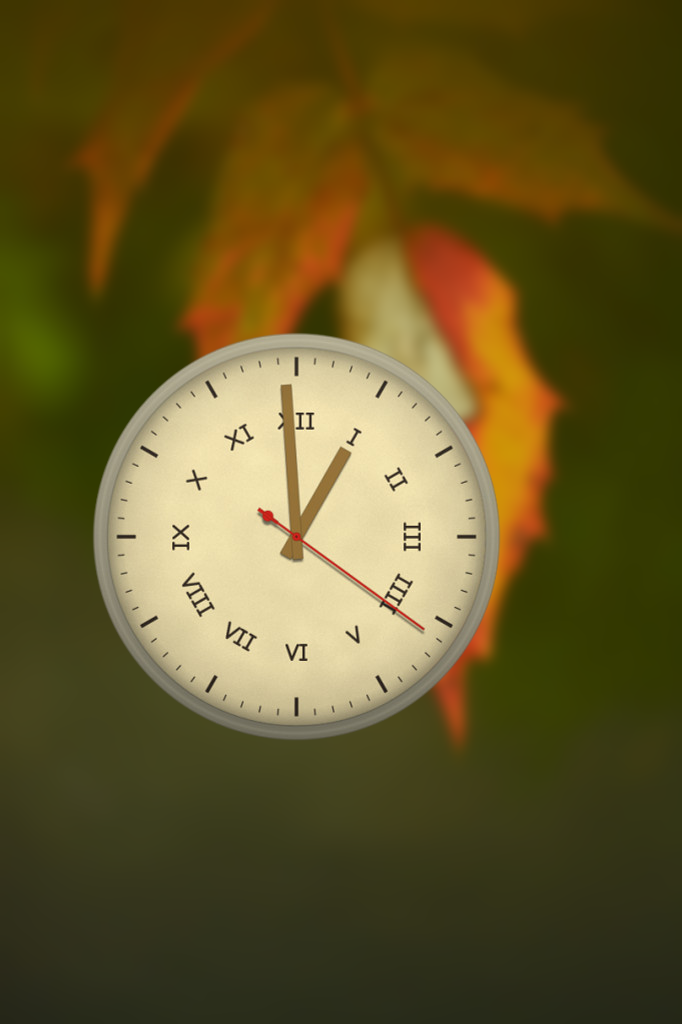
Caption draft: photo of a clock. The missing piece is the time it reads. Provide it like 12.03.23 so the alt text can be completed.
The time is 12.59.21
